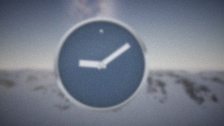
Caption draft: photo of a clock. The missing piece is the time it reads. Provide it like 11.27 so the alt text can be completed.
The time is 9.09
